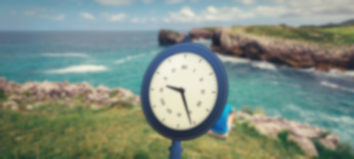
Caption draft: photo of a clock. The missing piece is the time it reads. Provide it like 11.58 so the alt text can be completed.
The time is 9.26
